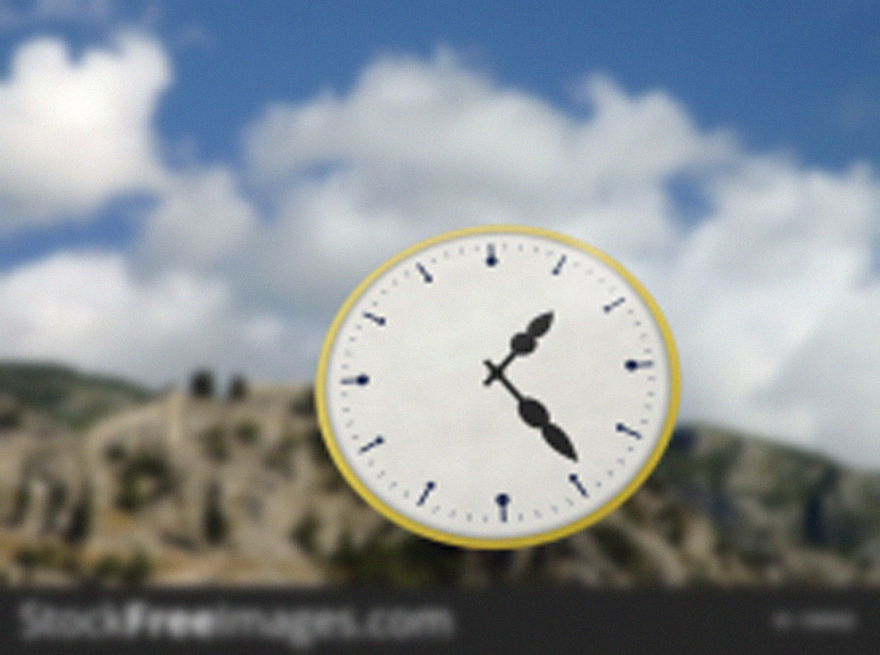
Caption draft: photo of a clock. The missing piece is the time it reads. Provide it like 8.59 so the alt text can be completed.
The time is 1.24
